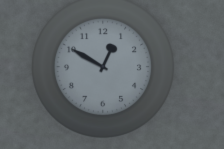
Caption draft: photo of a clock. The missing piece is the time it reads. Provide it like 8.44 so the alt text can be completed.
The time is 12.50
